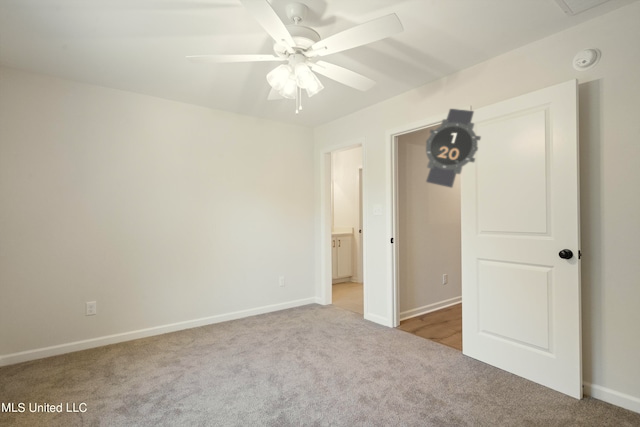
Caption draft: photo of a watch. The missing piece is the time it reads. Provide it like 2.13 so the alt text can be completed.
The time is 1.20
